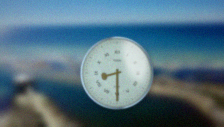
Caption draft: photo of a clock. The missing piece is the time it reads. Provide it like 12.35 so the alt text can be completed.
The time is 8.30
